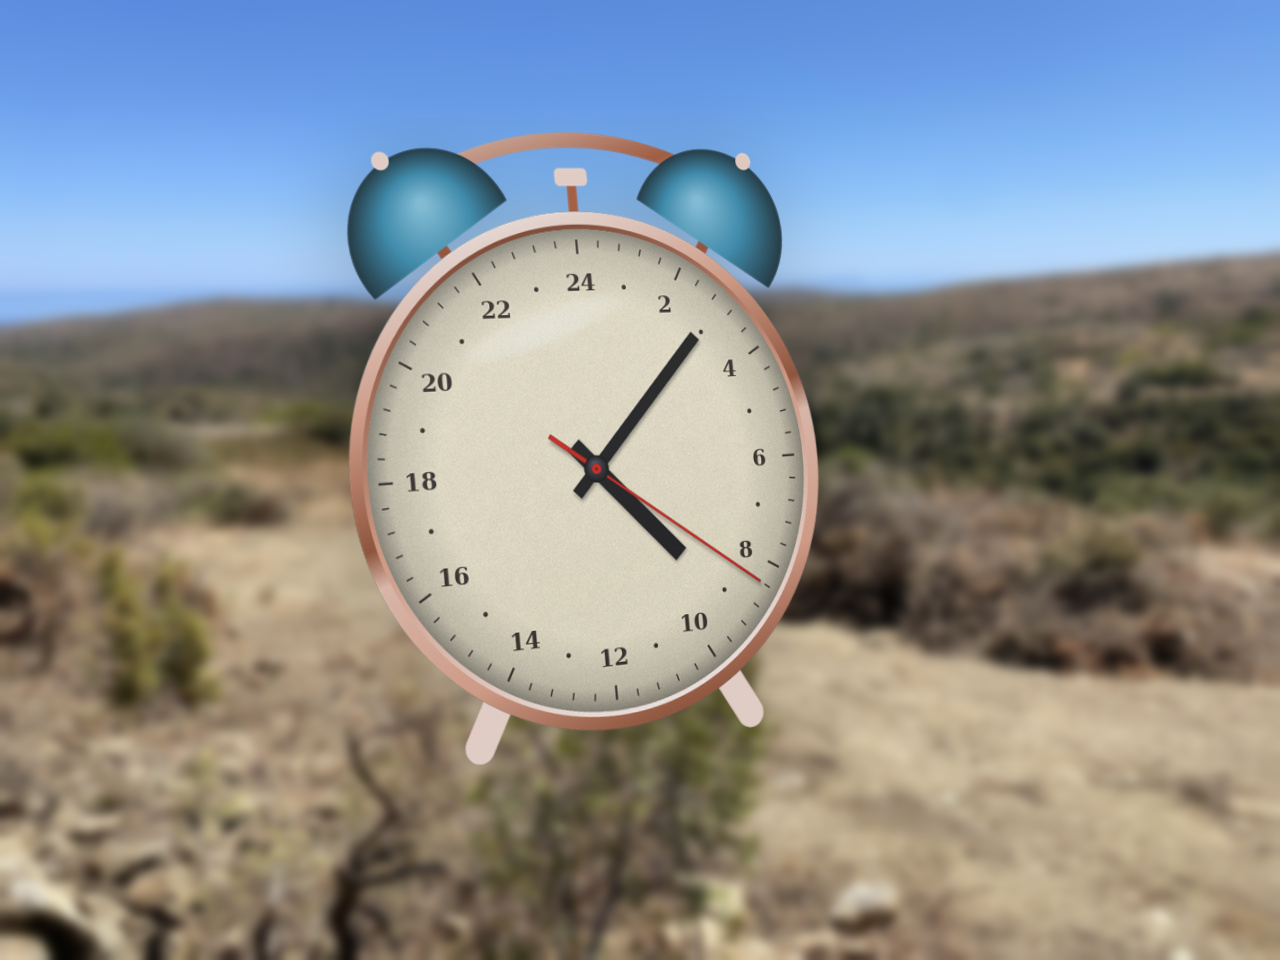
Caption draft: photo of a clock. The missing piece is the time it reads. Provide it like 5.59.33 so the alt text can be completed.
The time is 9.07.21
